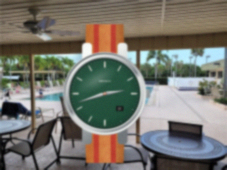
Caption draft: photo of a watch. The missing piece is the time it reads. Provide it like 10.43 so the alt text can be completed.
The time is 2.42
